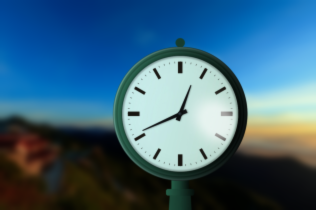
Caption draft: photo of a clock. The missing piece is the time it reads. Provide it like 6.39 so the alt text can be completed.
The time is 12.41
